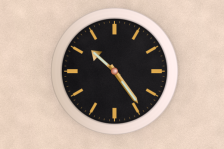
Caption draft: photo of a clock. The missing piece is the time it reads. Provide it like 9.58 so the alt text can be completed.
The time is 10.24
